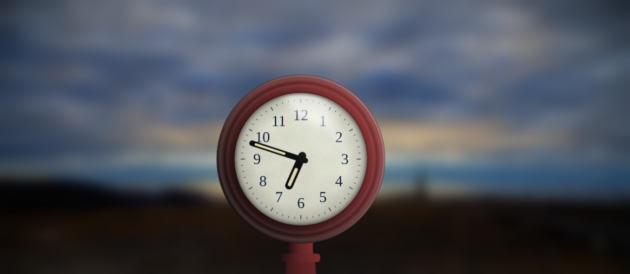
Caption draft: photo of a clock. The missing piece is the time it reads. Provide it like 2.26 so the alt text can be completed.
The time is 6.48
